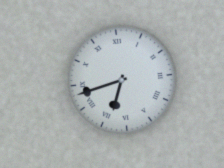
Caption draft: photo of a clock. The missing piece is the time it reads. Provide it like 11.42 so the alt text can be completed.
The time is 6.43
